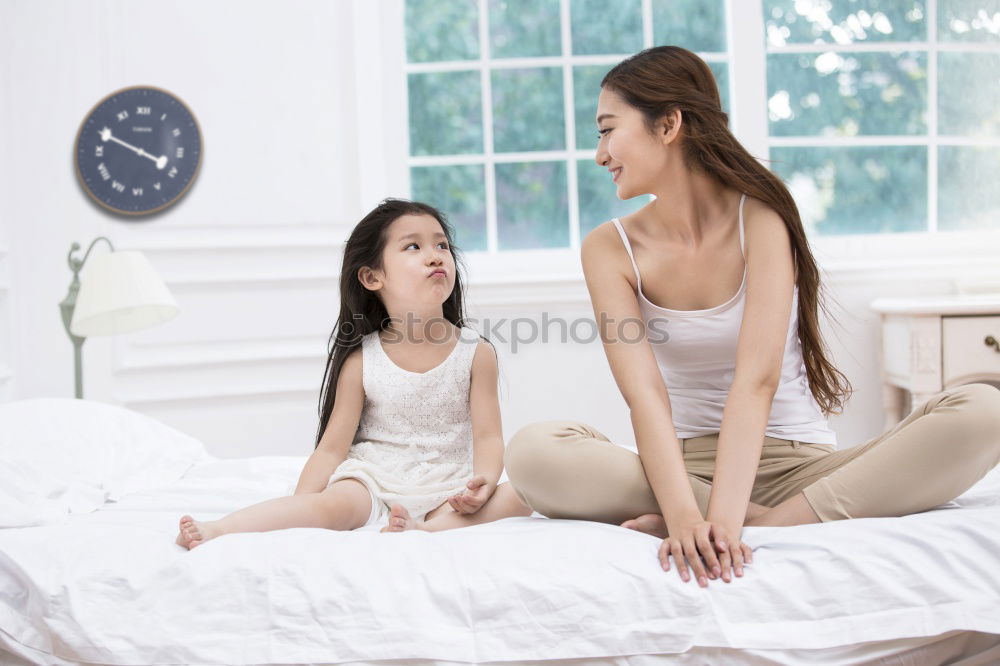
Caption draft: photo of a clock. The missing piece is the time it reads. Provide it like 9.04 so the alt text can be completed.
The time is 3.49
